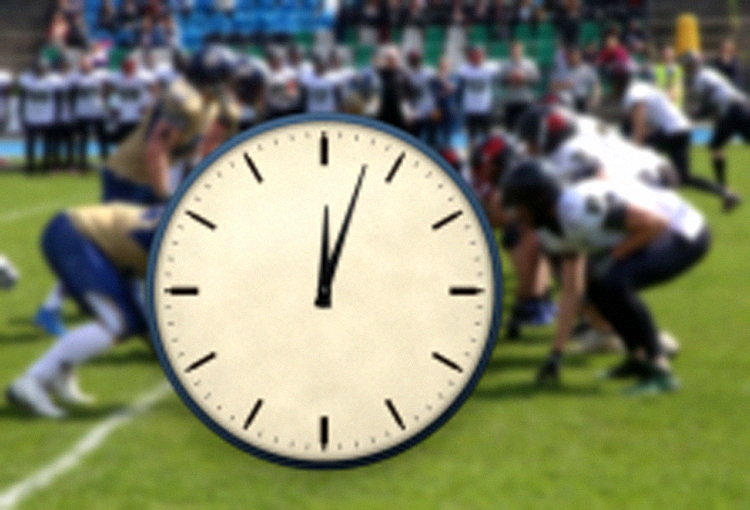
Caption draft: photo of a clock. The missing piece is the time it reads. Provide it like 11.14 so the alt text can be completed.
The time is 12.03
